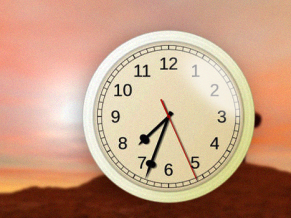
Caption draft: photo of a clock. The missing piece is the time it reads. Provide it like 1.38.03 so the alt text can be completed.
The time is 7.33.26
